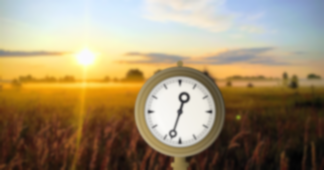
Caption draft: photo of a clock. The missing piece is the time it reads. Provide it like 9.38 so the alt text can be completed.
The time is 12.33
